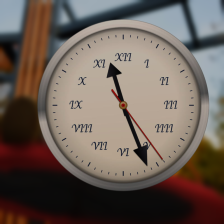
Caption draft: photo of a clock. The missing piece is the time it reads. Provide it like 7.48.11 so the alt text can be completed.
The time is 11.26.24
